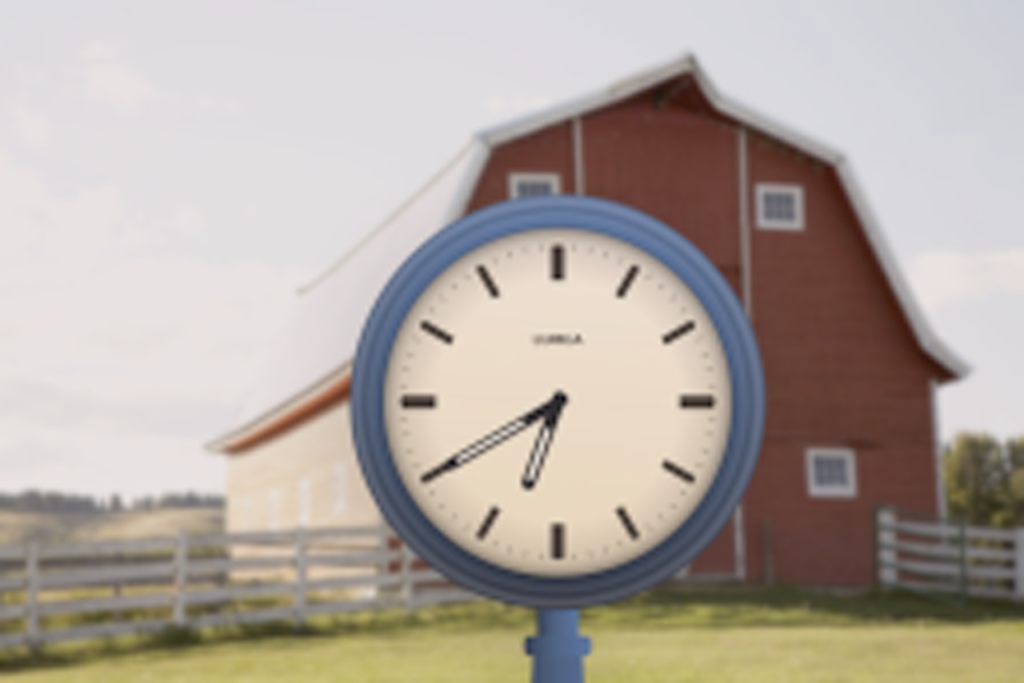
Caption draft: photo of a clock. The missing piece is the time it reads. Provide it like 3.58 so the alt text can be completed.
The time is 6.40
